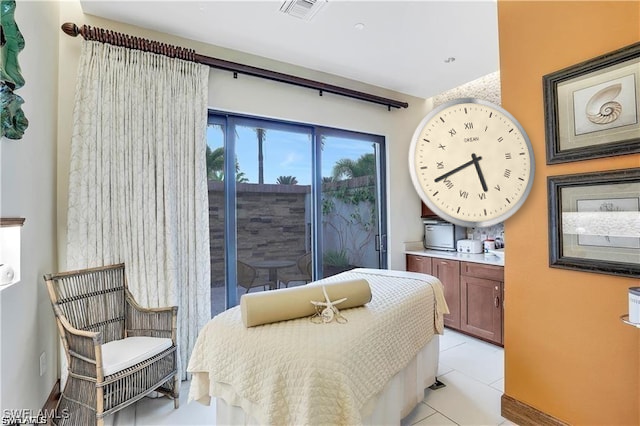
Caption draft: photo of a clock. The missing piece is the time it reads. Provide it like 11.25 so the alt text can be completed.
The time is 5.42
